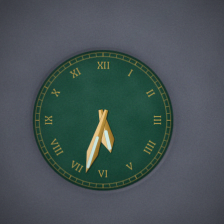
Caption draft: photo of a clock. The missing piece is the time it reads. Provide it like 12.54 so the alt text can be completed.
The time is 5.33
